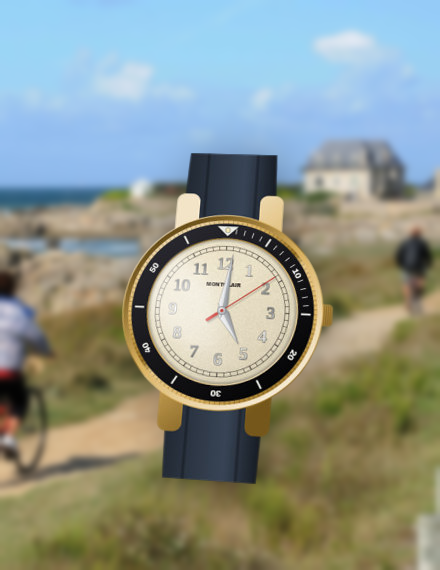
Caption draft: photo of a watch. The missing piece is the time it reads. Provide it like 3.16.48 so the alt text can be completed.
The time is 5.01.09
